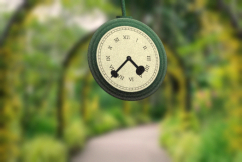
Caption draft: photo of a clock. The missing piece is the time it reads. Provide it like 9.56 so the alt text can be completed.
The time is 4.38
